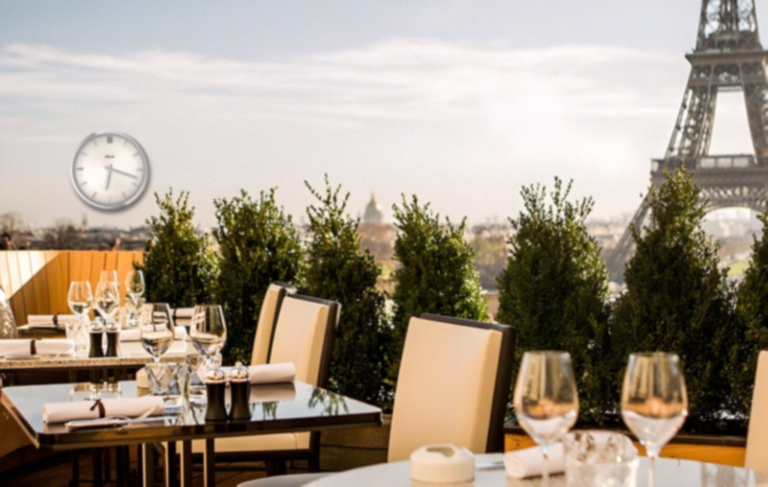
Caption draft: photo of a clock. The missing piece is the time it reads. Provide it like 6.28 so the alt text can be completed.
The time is 6.18
